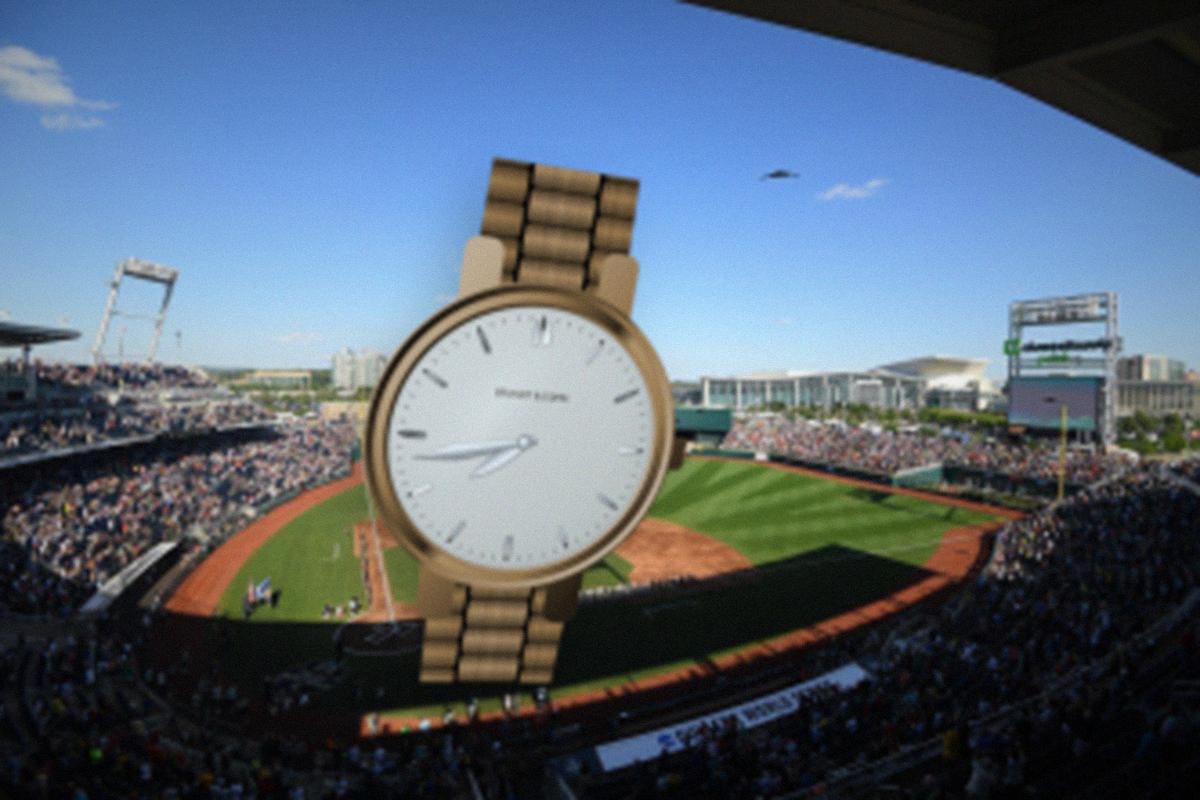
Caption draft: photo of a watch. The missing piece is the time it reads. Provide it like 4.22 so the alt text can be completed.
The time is 7.43
